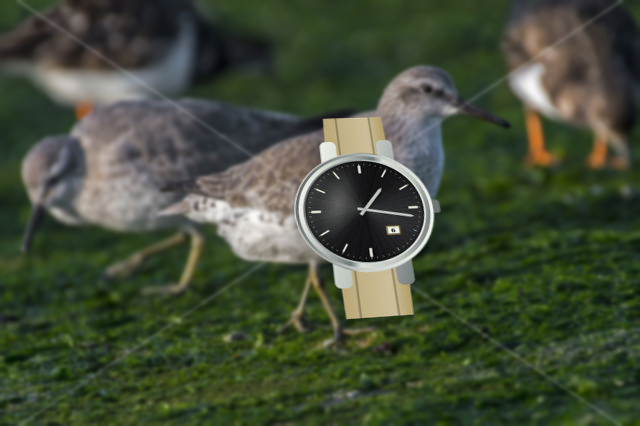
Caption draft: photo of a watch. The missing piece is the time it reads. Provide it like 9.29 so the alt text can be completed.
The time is 1.17
